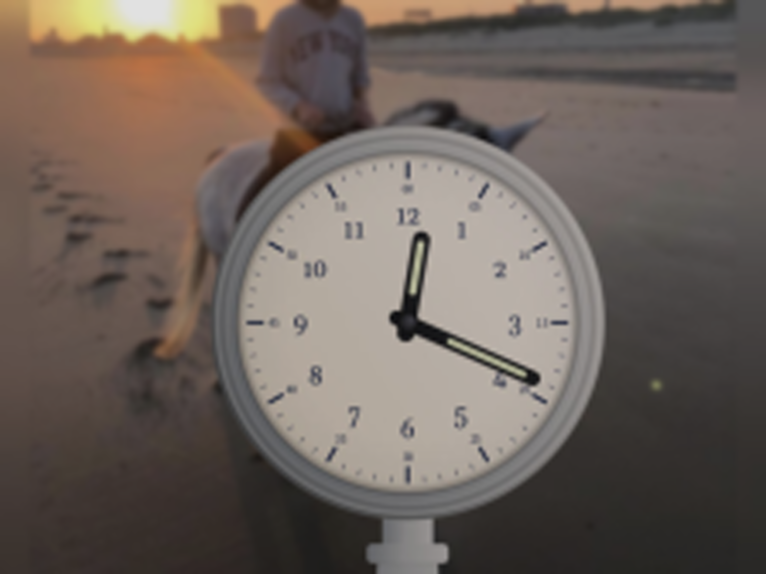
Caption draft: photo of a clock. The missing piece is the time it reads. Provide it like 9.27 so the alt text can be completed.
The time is 12.19
